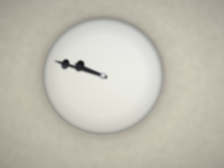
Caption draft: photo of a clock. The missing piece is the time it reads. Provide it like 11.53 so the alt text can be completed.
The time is 9.48
